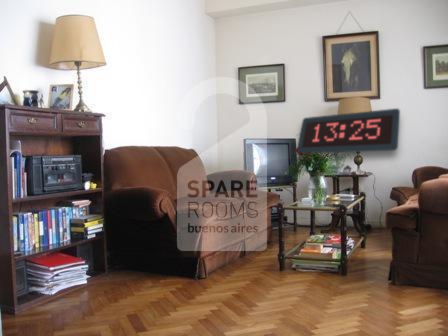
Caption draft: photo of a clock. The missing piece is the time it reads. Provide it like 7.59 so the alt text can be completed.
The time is 13.25
